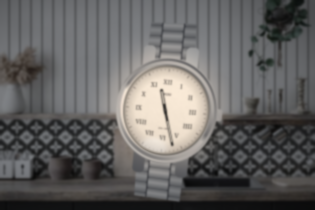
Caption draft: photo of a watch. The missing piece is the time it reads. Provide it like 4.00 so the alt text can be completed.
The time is 11.27
